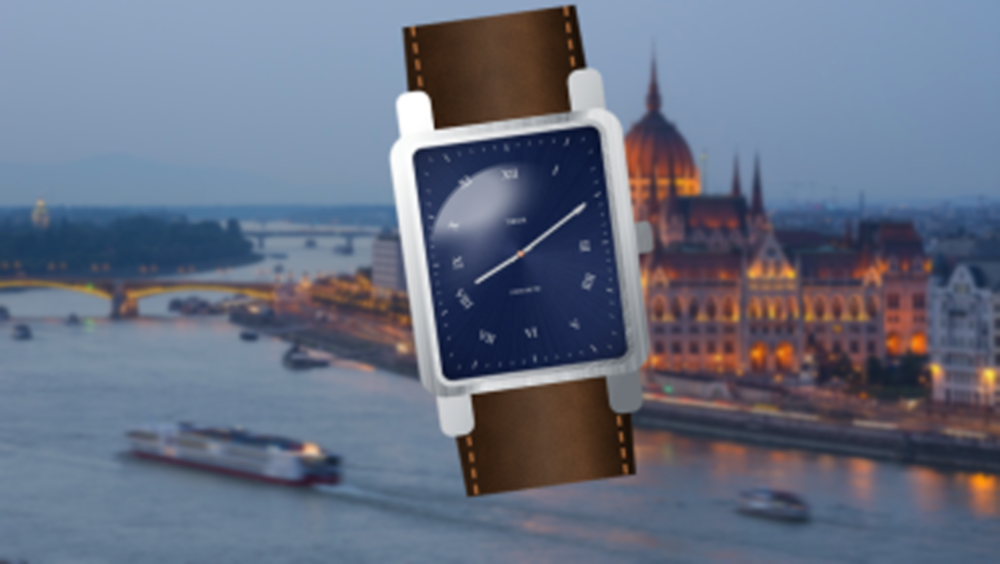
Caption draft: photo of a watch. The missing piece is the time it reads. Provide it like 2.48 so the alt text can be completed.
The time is 8.10
